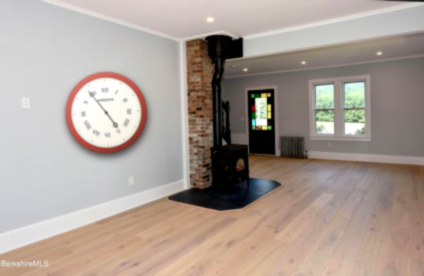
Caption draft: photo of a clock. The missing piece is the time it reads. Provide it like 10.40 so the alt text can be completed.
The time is 4.54
